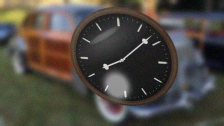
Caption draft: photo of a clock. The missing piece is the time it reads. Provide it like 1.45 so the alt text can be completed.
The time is 8.08
